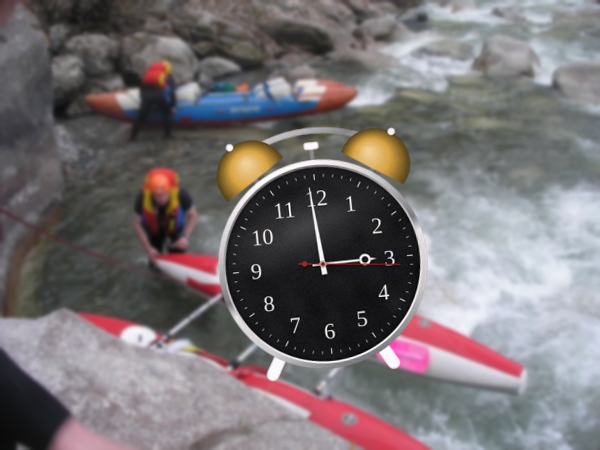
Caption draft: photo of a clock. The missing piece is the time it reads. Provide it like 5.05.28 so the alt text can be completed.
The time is 2.59.16
